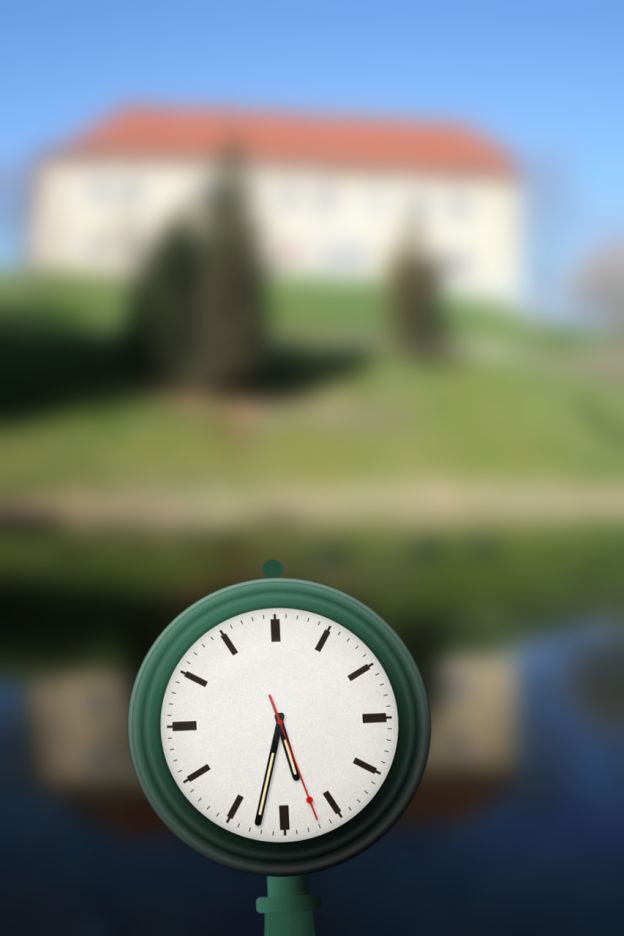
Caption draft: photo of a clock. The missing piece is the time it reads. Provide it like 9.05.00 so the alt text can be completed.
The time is 5.32.27
